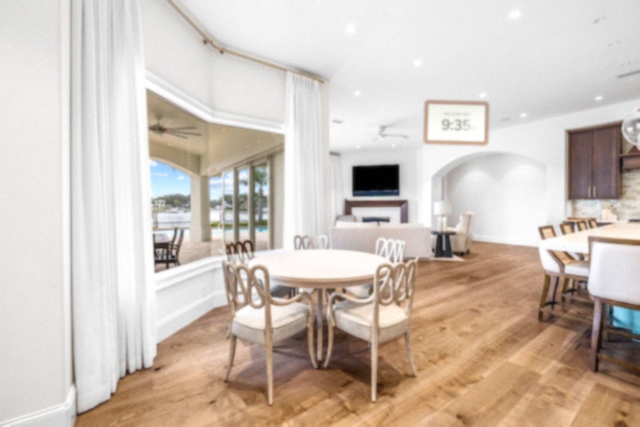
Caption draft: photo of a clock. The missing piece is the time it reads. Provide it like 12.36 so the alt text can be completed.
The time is 9.35
